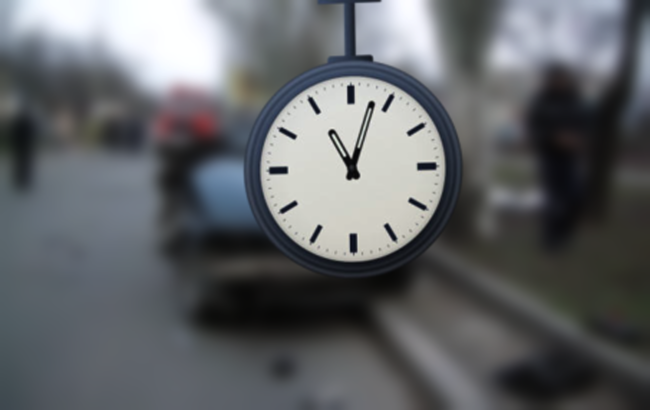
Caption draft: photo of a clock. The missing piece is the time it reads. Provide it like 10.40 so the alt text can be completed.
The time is 11.03
